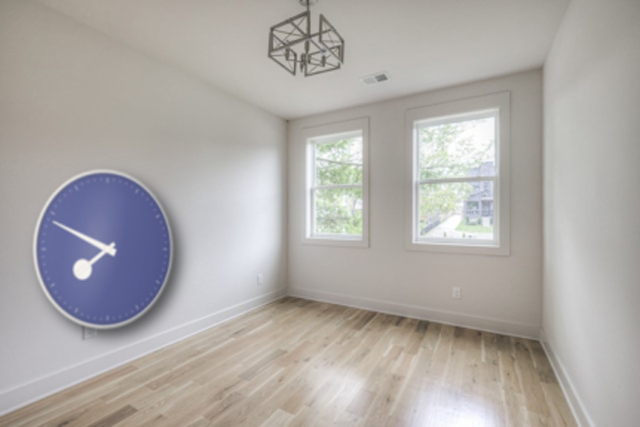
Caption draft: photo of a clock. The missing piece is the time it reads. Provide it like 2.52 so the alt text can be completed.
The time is 7.49
